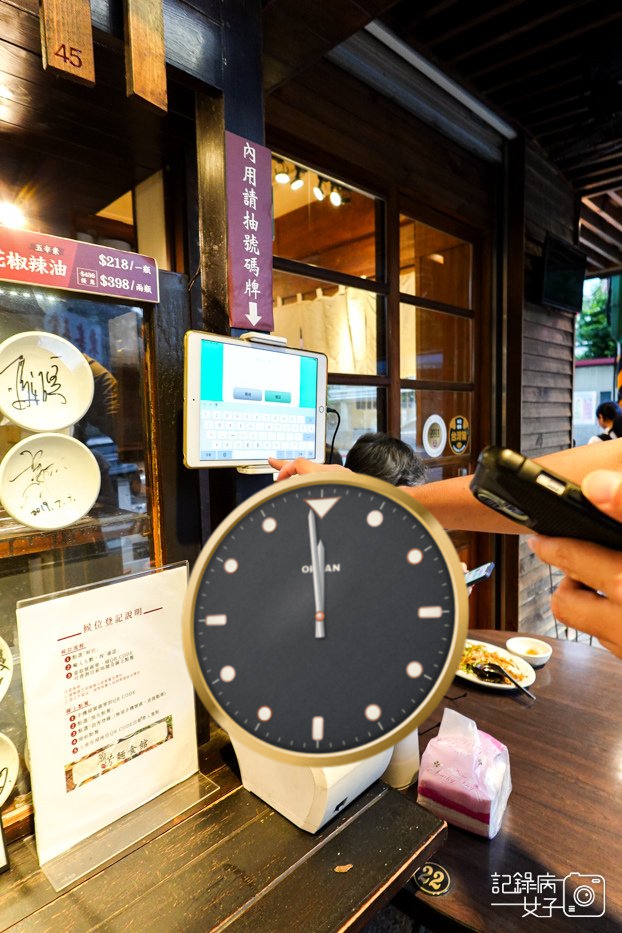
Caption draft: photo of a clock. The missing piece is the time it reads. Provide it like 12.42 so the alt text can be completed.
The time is 11.59
